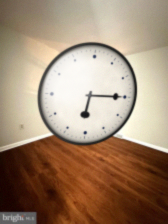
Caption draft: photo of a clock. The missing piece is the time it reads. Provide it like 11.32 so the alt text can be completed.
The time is 6.15
